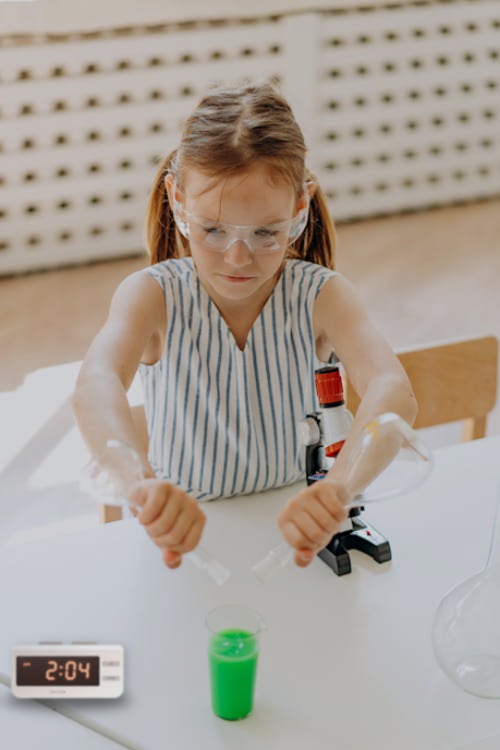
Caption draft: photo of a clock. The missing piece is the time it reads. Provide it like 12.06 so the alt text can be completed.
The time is 2.04
